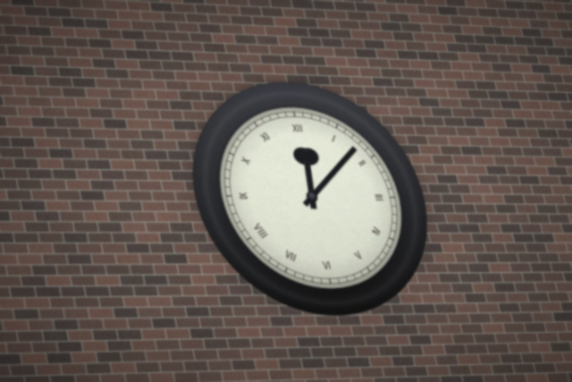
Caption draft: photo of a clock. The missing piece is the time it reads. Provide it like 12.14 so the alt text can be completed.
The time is 12.08
